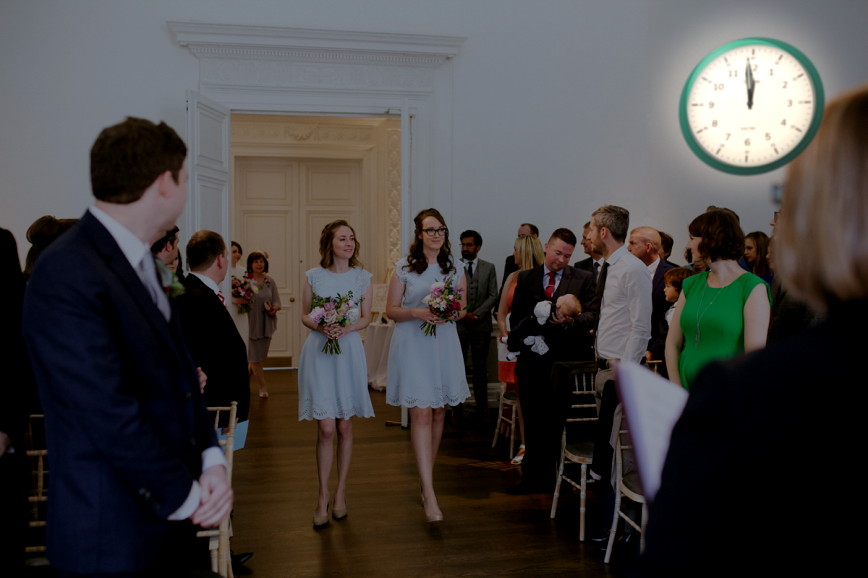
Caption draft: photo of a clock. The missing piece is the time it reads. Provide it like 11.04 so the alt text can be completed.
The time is 11.59
